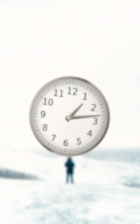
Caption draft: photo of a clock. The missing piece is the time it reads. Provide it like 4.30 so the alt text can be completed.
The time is 1.13
